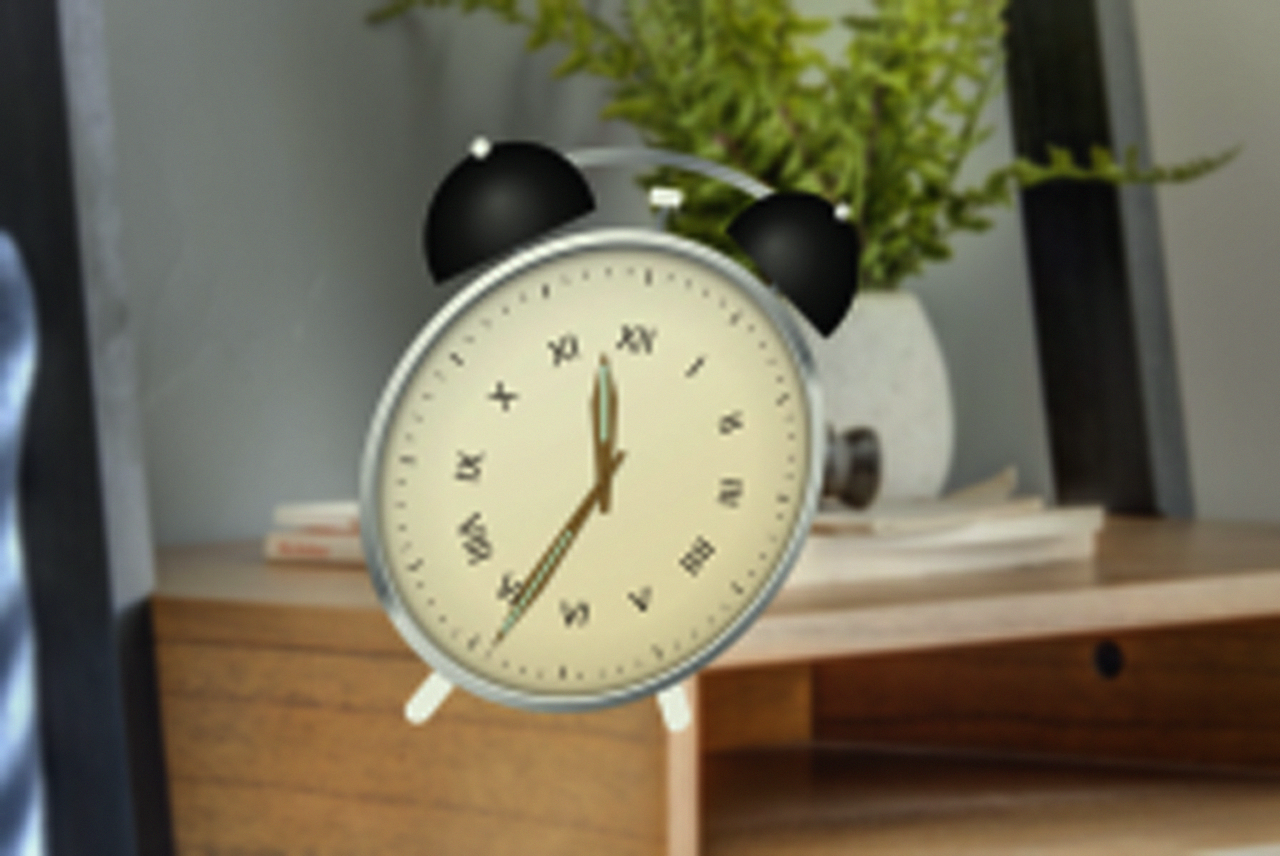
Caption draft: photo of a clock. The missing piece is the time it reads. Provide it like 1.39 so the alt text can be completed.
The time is 11.34
